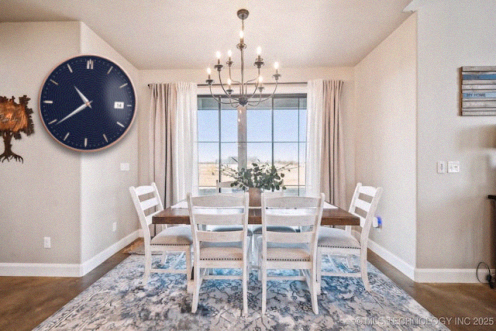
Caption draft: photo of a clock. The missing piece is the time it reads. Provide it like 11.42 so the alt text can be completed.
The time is 10.39
